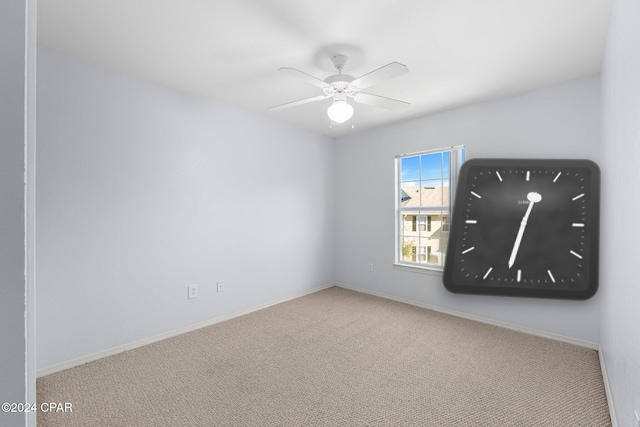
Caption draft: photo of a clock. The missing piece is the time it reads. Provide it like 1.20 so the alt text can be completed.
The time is 12.32
